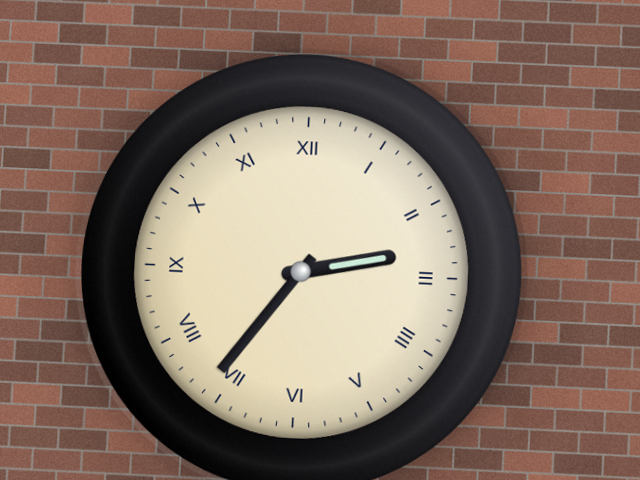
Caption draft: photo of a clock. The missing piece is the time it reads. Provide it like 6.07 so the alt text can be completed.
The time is 2.36
